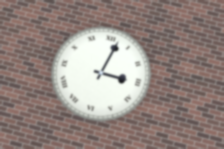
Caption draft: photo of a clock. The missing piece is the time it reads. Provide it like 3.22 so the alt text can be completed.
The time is 3.02
